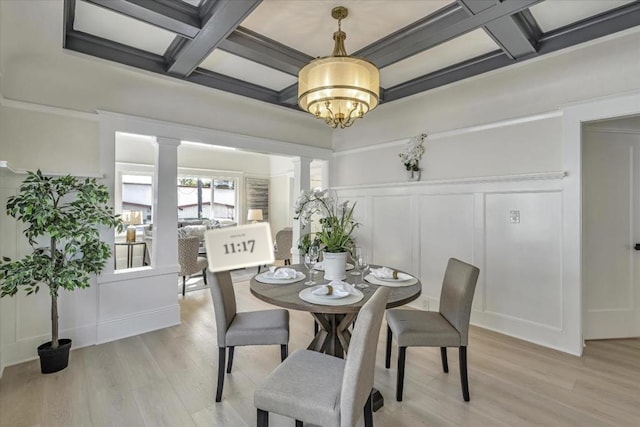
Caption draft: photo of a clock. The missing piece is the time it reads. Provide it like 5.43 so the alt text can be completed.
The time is 11.17
